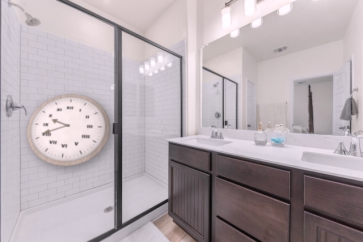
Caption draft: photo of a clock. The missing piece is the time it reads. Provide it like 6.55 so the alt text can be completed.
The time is 9.41
